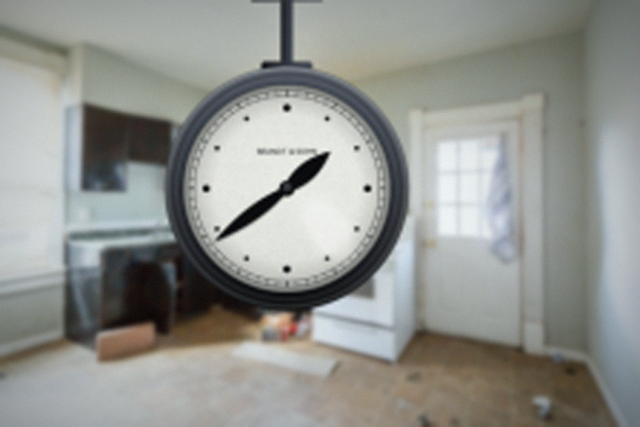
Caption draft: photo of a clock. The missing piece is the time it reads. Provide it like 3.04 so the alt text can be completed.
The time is 1.39
